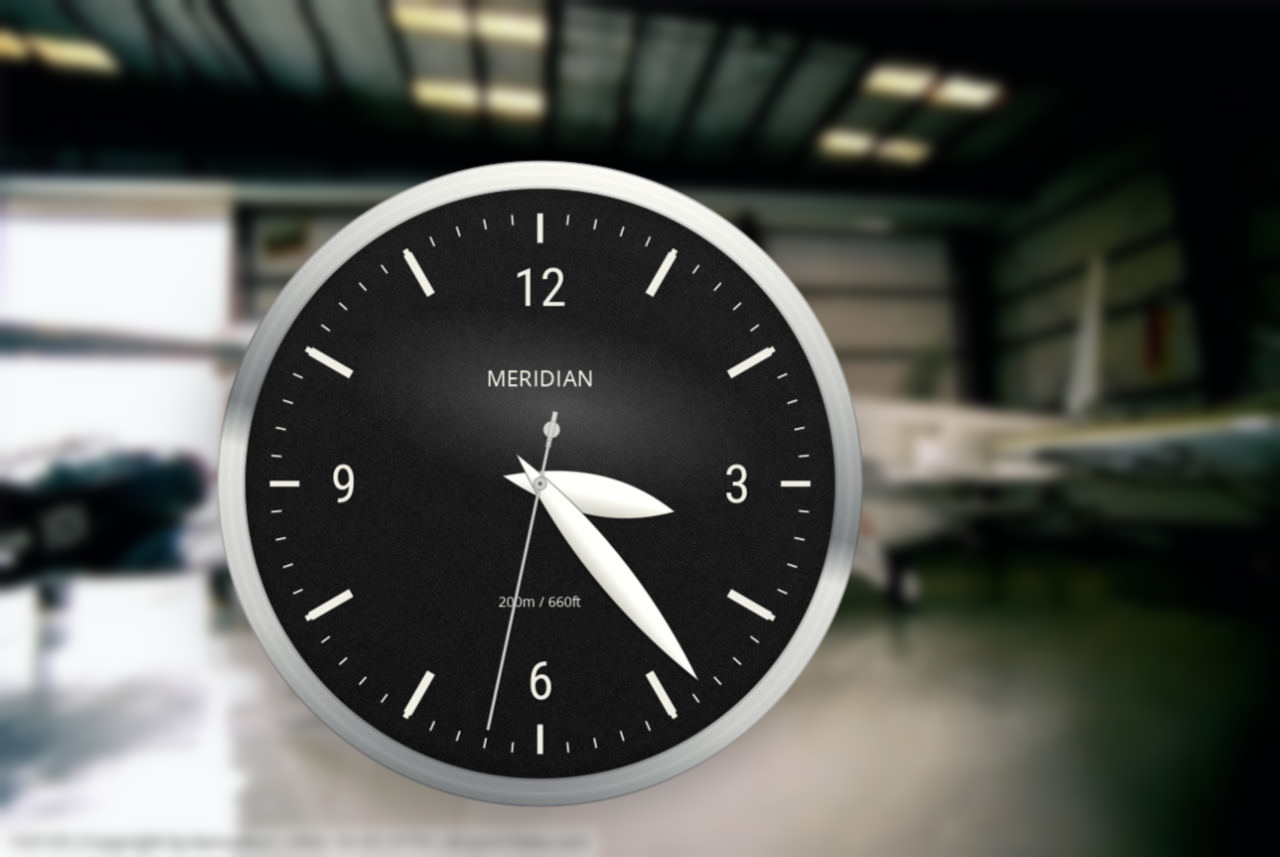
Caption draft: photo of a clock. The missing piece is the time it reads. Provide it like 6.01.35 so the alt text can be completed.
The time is 3.23.32
